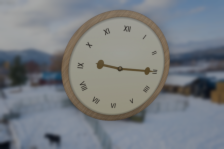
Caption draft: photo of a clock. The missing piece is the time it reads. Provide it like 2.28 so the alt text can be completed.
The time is 9.15
